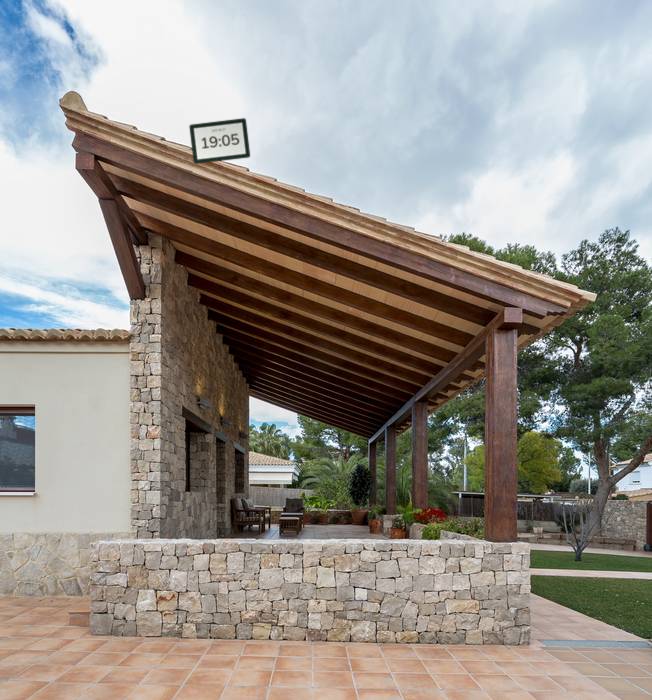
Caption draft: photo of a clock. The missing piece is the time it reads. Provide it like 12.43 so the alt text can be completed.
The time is 19.05
